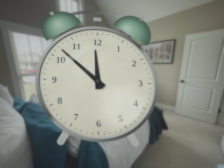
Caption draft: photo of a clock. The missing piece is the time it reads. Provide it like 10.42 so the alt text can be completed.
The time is 11.52
